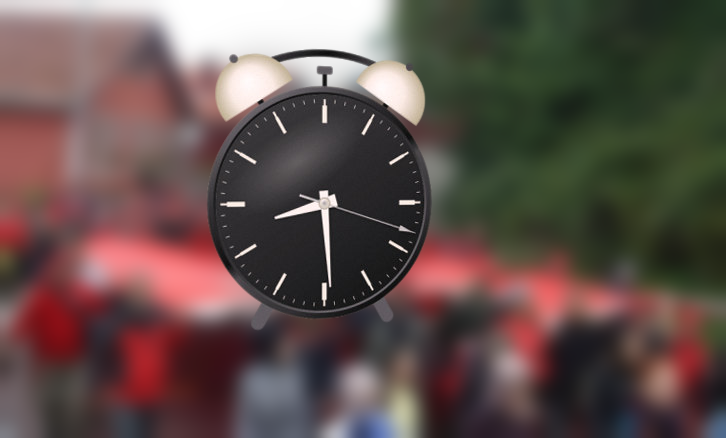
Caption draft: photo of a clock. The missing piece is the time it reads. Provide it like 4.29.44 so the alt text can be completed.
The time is 8.29.18
